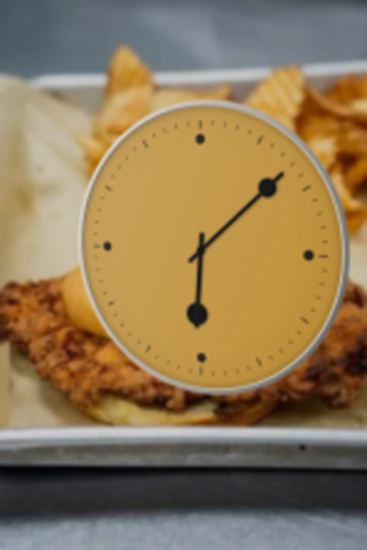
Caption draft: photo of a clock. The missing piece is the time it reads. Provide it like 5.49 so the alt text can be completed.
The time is 6.08
